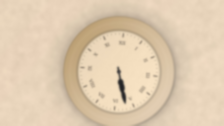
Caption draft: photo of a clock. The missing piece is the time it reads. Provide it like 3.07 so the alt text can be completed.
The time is 5.27
